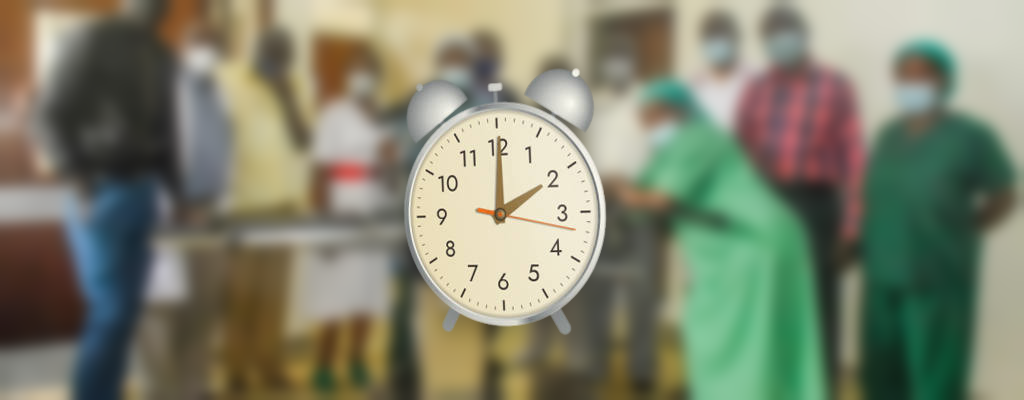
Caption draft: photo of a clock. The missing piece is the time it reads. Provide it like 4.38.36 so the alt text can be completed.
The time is 2.00.17
